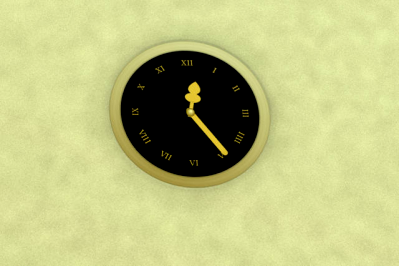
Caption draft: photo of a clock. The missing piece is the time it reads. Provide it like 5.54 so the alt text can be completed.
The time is 12.24
